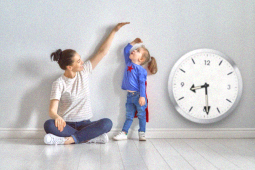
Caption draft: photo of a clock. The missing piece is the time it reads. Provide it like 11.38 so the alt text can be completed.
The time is 8.29
